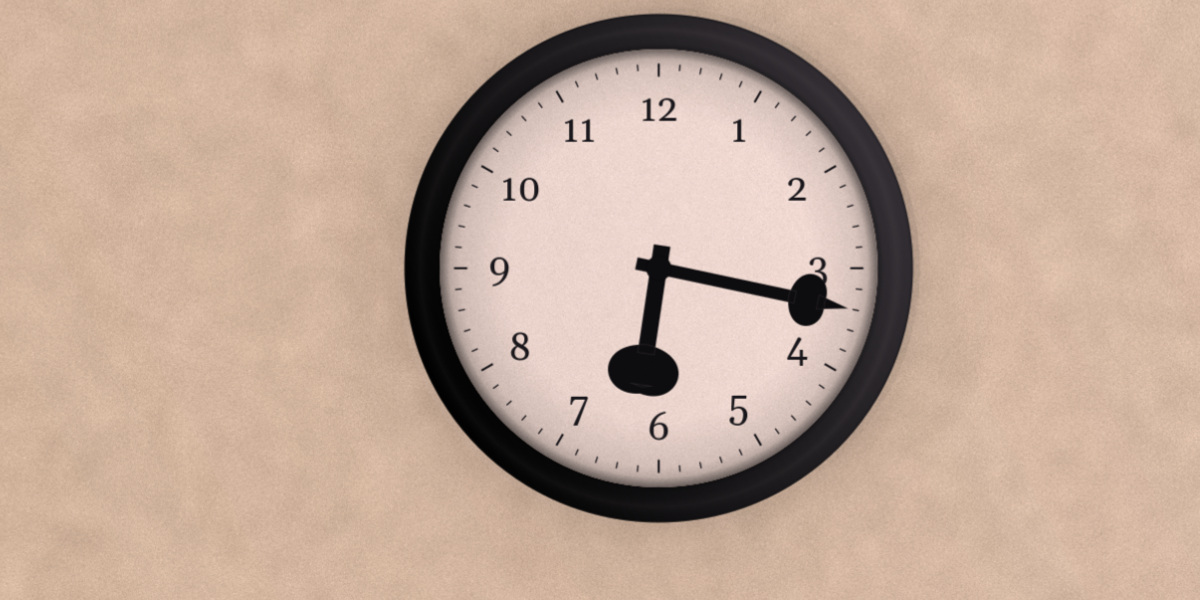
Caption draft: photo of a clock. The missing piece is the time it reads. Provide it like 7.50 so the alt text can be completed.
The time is 6.17
